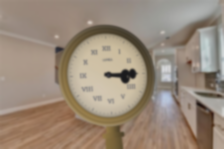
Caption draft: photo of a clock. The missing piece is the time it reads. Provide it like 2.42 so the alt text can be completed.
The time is 3.15
